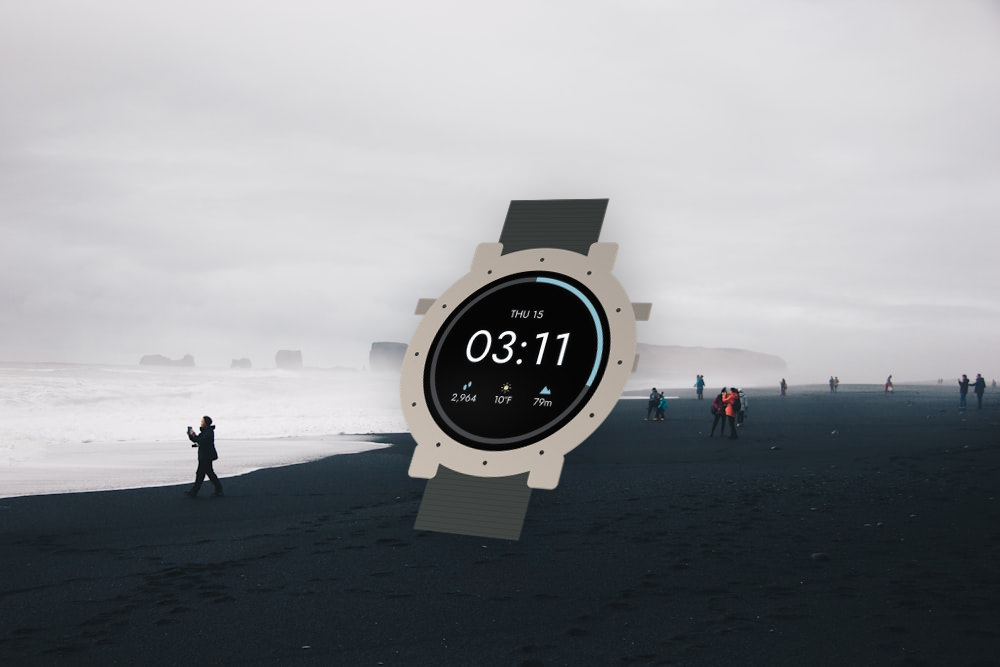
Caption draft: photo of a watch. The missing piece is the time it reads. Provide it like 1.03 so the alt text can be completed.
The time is 3.11
